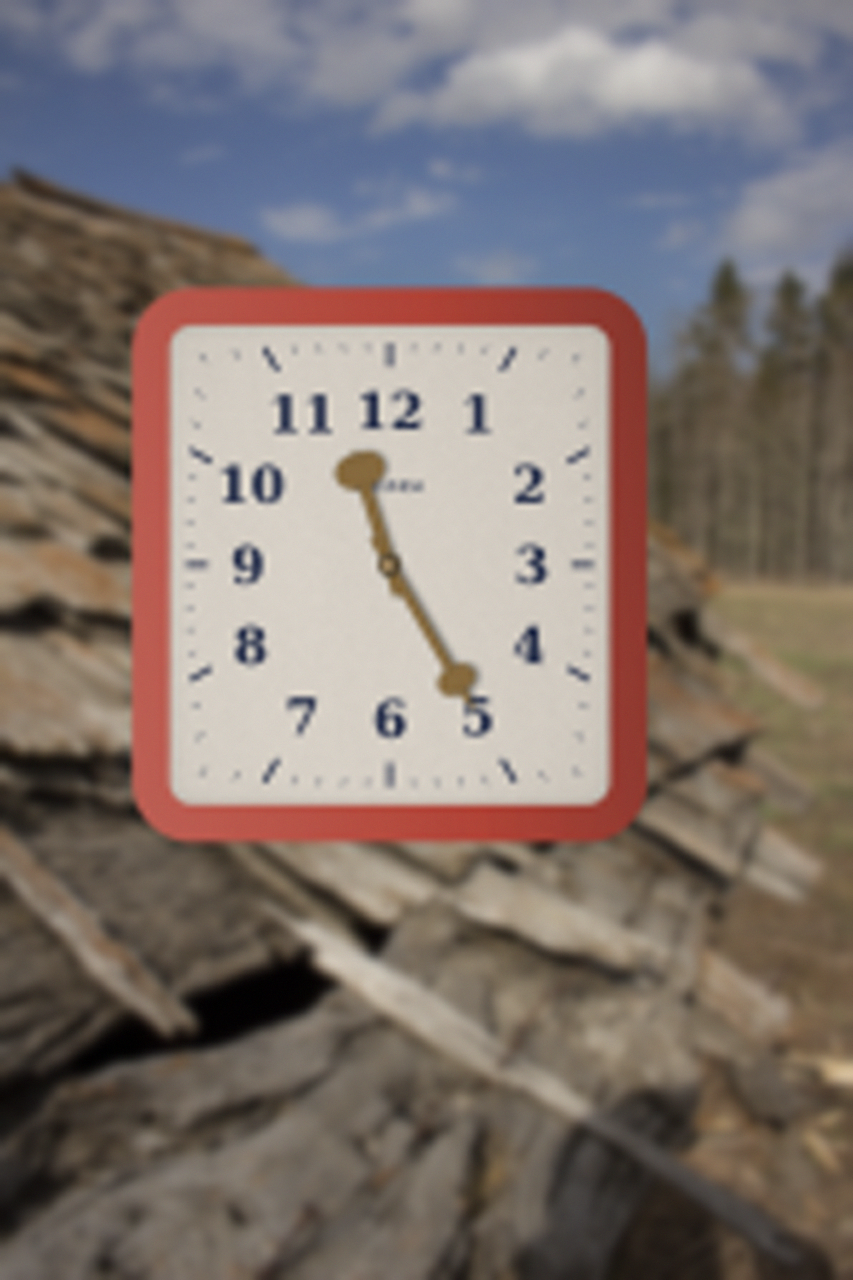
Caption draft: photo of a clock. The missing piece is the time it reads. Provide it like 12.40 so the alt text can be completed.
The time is 11.25
